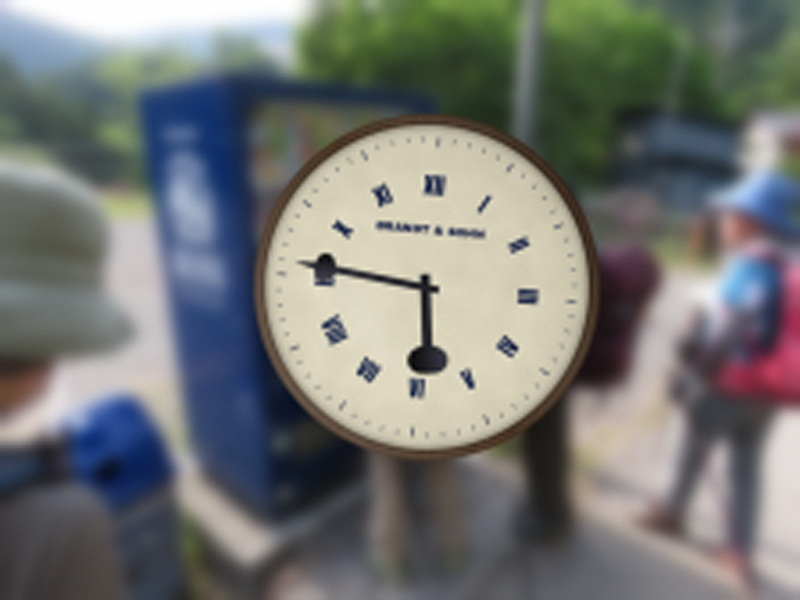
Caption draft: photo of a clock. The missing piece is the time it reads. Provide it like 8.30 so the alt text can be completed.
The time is 5.46
